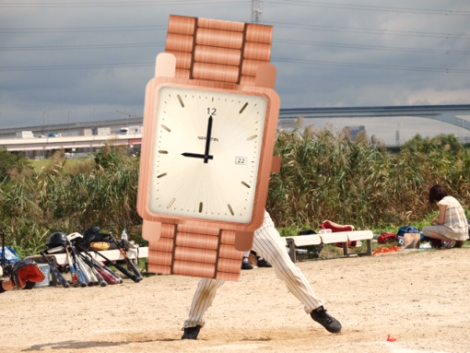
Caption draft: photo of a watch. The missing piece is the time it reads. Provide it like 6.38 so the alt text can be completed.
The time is 9.00
